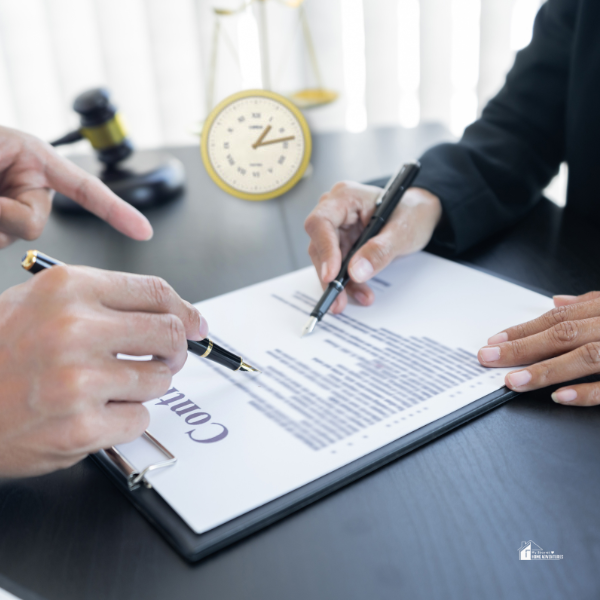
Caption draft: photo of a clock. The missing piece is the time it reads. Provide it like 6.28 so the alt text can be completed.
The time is 1.13
